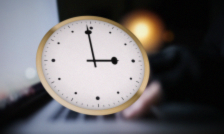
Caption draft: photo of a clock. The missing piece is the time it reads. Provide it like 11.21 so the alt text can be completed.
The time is 2.59
